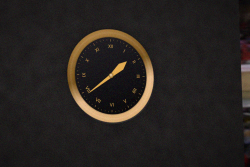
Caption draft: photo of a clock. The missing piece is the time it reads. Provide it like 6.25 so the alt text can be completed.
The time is 1.39
